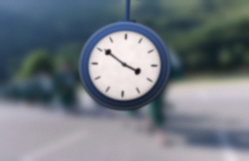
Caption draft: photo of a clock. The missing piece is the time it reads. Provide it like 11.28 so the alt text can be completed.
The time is 3.51
